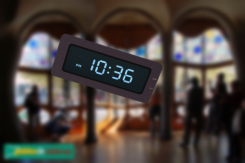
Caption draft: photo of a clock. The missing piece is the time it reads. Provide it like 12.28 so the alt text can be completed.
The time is 10.36
